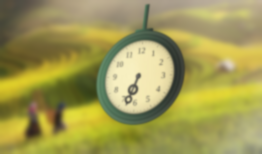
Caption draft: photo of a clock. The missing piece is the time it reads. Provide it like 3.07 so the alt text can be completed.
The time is 6.33
